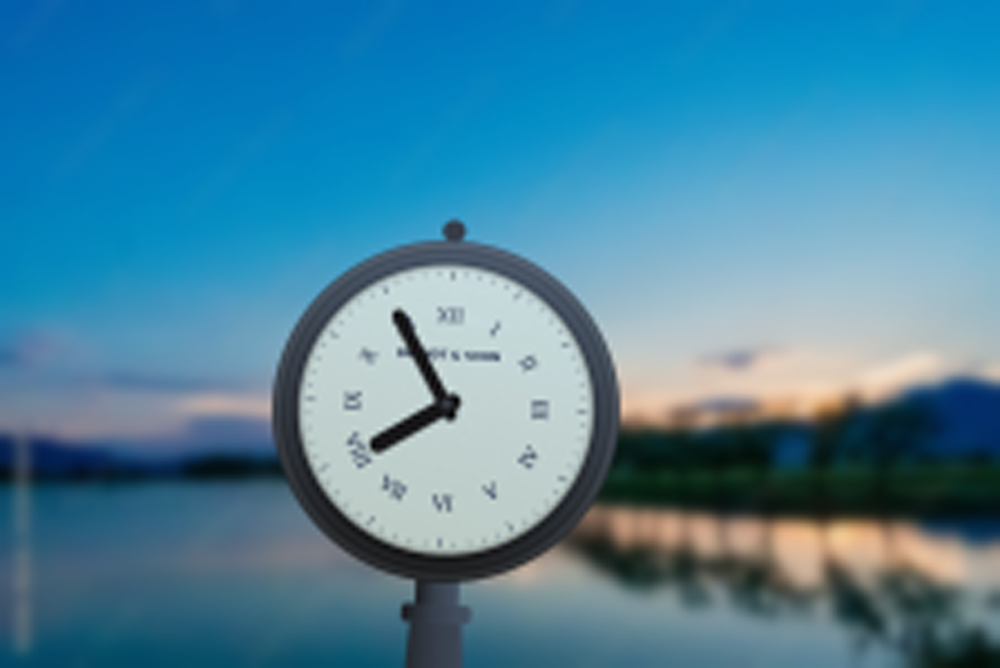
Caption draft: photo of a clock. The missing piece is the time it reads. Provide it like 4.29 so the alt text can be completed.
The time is 7.55
